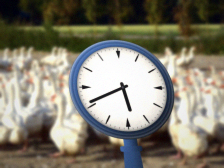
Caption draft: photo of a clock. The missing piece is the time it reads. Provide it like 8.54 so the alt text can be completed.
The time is 5.41
